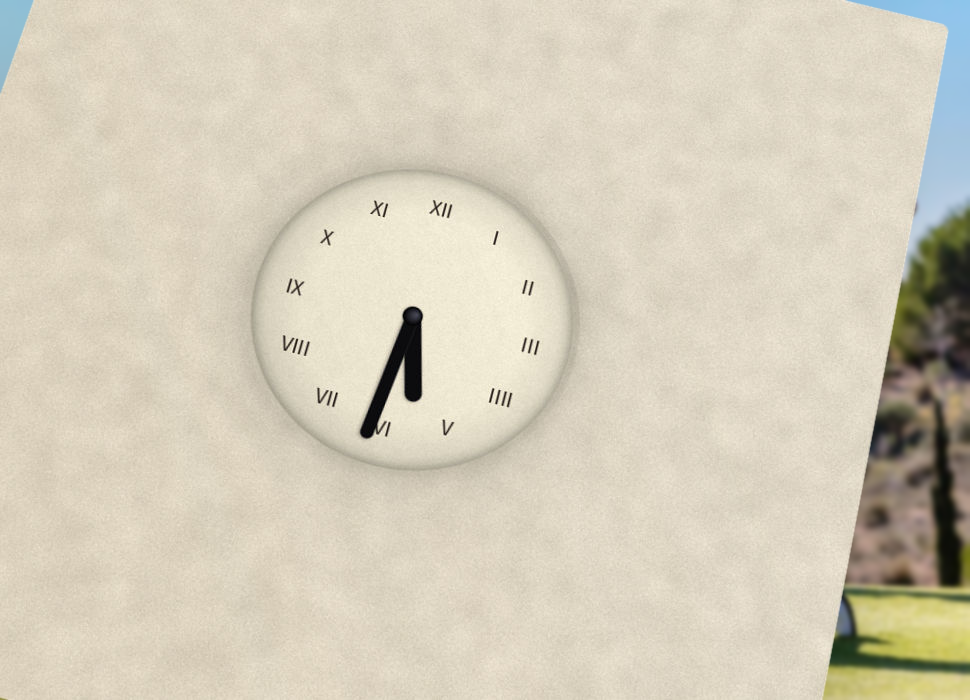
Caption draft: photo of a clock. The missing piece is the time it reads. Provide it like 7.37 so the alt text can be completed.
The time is 5.31
